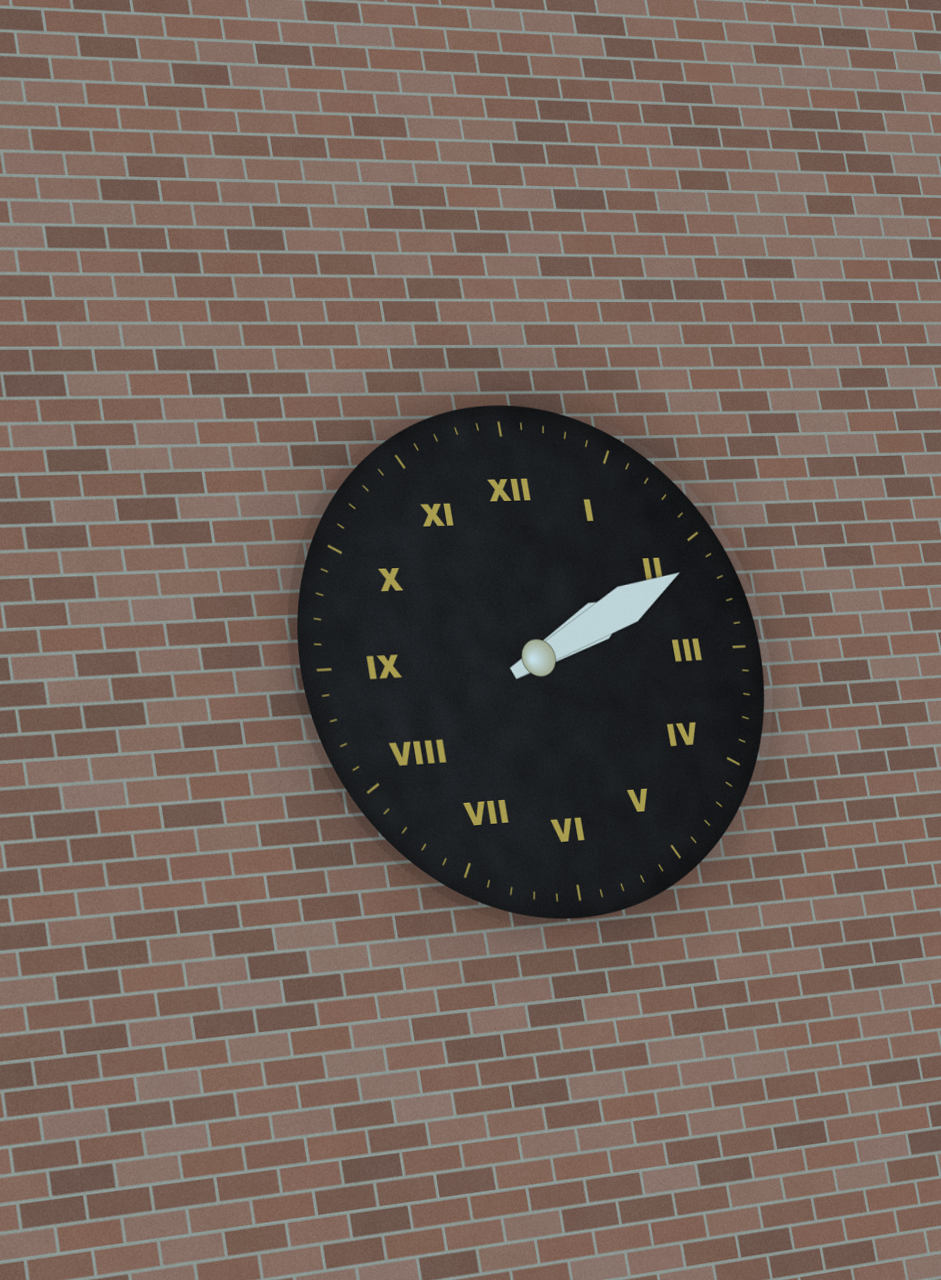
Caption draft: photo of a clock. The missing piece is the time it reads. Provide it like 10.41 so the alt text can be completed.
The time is 2.11
